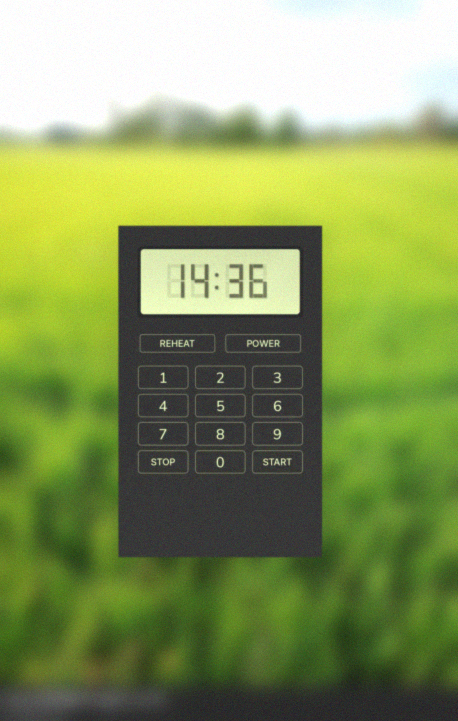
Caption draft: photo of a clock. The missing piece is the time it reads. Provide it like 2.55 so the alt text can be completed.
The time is 14.36
